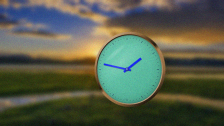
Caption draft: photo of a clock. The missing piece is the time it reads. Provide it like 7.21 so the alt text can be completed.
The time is 1.47
